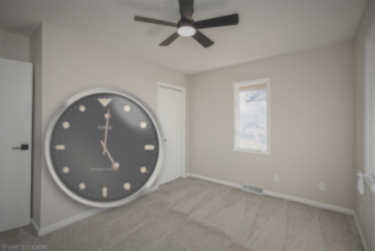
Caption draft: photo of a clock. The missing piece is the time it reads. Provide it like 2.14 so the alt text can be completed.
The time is 5.01
